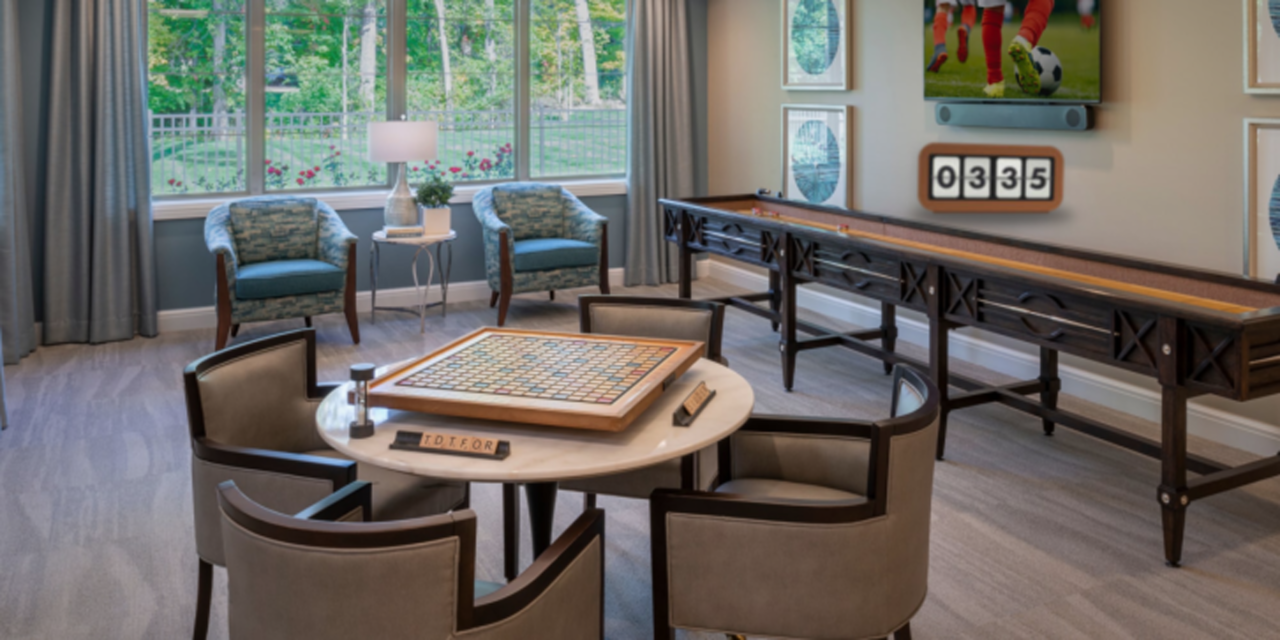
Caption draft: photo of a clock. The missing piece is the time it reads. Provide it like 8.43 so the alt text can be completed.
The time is 3.35
